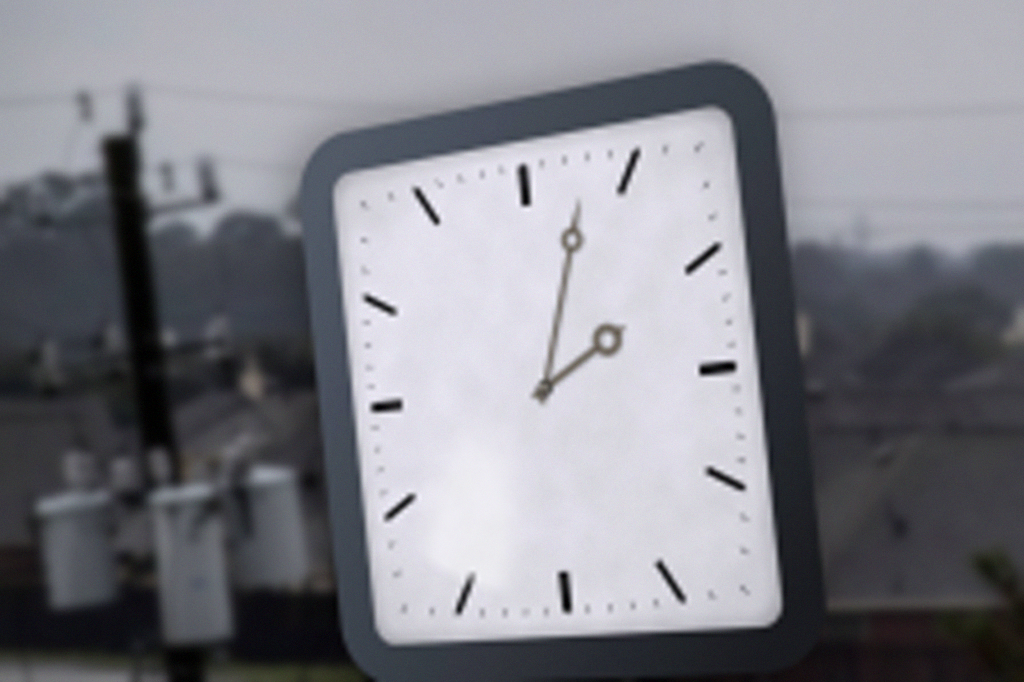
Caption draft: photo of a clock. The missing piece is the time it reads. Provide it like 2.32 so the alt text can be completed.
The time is 2.03
